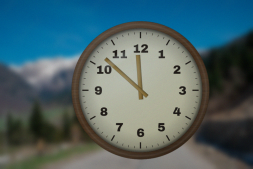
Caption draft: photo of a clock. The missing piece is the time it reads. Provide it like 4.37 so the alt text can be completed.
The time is 11.52
